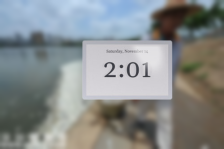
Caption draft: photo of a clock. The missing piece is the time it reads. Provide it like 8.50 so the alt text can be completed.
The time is 2.01
